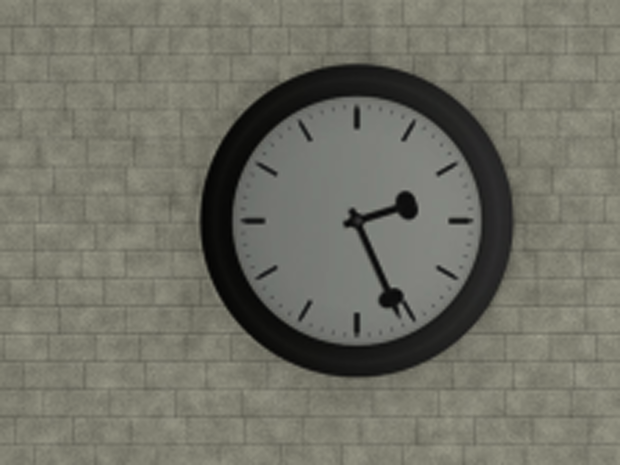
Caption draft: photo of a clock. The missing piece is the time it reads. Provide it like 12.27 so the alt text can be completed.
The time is 2.26
